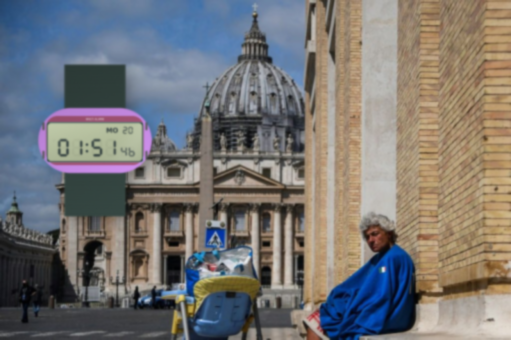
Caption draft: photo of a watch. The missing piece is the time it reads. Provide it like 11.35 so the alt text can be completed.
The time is 1.51
